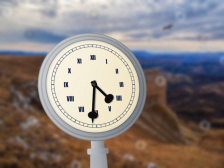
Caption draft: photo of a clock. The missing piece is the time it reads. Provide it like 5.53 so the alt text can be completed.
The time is 4.31
